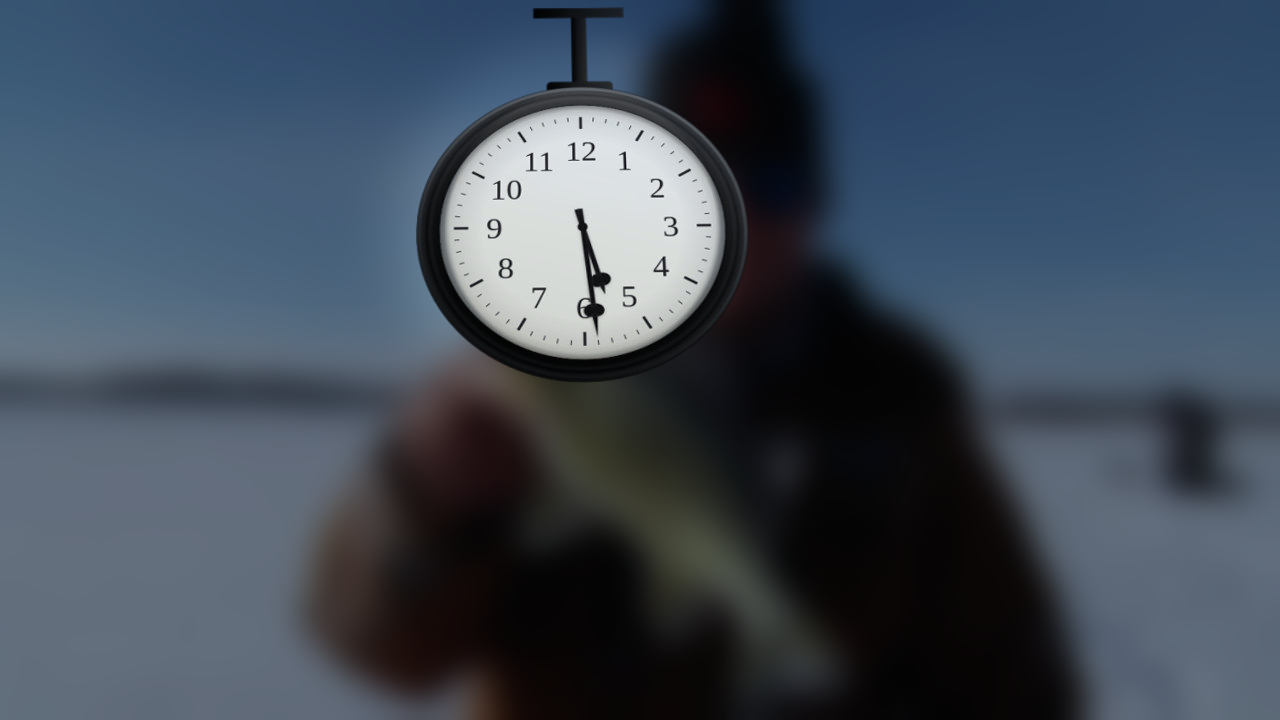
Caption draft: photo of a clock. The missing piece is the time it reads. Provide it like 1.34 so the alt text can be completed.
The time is 5.29
